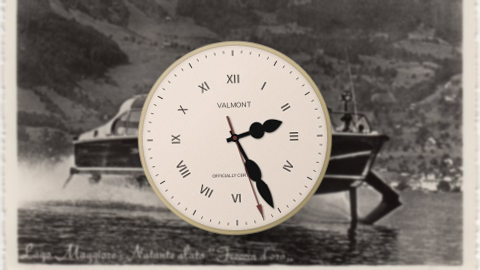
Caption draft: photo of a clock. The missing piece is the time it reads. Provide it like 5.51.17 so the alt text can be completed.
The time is 2.25.27
